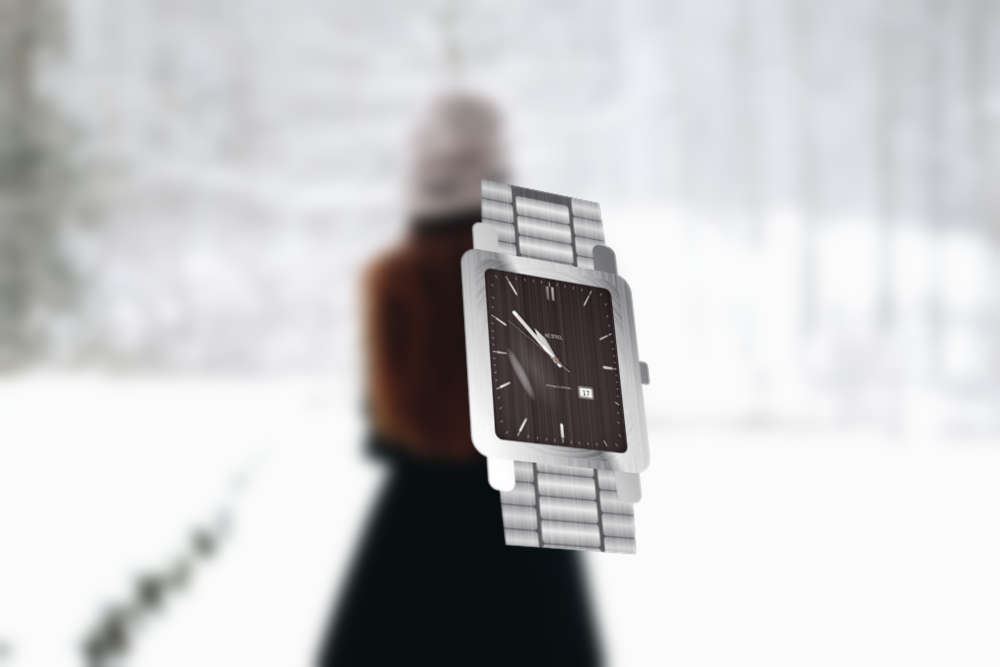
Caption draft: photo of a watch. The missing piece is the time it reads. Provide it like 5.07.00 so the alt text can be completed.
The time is 10.52.51
